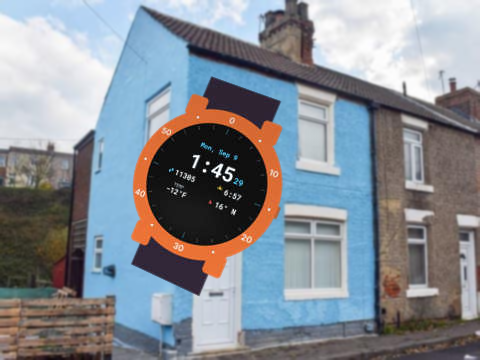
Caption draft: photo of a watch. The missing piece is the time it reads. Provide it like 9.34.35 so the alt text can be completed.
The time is 1.45.29
